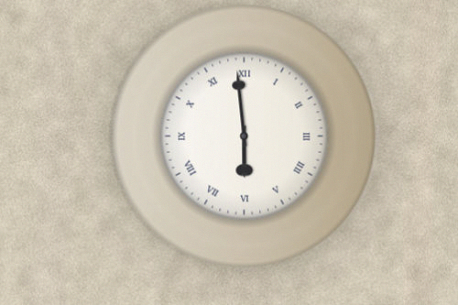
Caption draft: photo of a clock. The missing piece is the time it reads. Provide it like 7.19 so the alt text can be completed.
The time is 5.59
